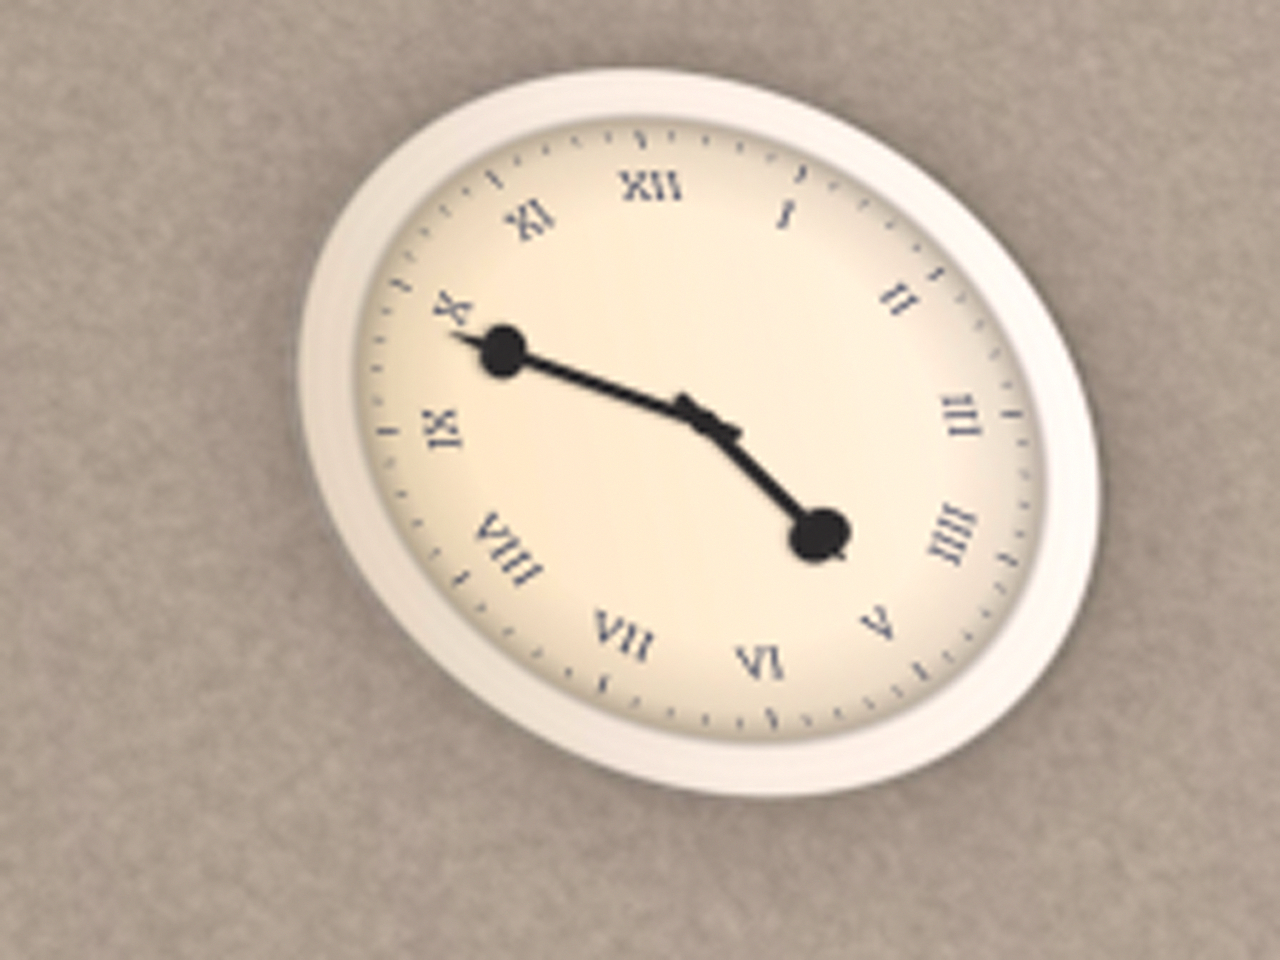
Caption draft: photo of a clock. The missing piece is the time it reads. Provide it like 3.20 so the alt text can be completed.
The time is 4.49
